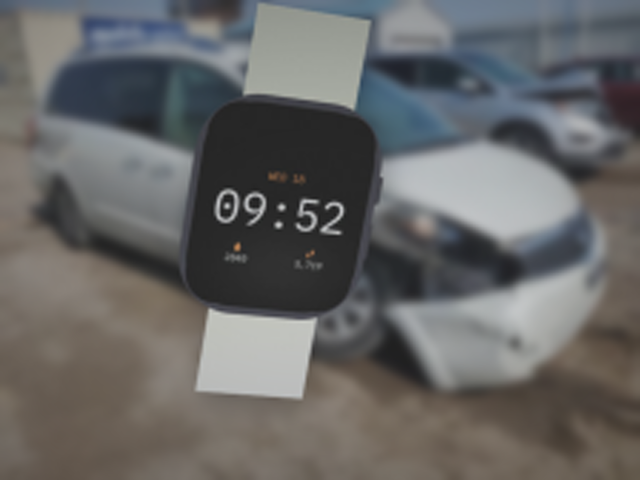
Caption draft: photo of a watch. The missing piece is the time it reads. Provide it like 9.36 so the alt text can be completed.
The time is 9.52
